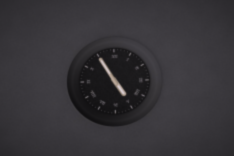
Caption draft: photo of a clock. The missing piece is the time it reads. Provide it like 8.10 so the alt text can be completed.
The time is 4.55
